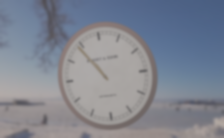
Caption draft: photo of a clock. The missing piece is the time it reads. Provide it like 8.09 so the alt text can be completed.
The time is 10.54
